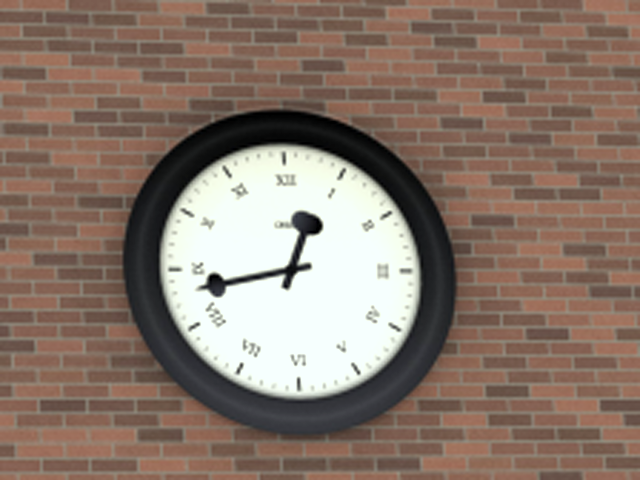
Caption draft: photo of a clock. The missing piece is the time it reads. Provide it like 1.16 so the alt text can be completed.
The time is 12.43
